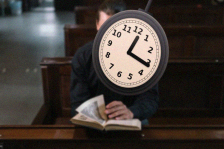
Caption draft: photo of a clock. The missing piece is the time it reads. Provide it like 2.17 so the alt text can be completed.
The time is 12.16
